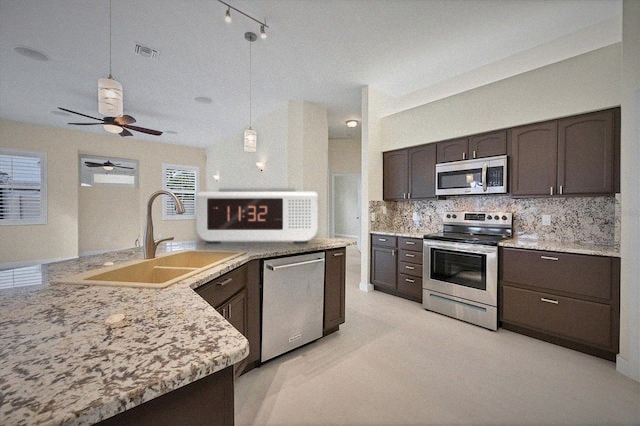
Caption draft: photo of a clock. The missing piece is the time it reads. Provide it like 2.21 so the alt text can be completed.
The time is 11.32
